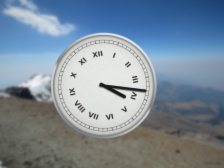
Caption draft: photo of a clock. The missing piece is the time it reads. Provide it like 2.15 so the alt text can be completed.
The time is 4.18
